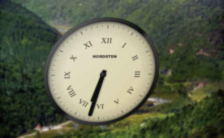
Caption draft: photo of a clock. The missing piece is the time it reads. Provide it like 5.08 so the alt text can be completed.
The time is 6.32
